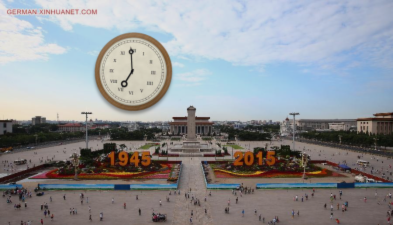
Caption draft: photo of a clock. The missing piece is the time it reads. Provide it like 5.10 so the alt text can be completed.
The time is 6.59
